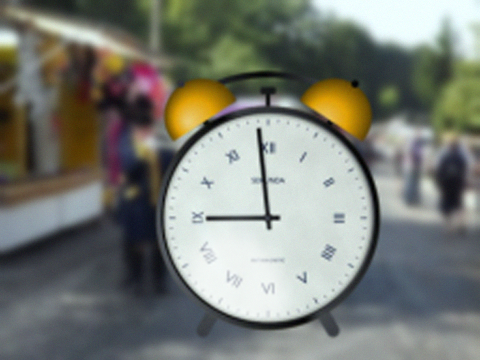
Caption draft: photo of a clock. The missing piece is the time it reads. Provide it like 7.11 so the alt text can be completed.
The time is 8.59
